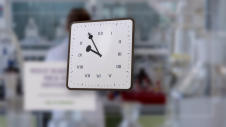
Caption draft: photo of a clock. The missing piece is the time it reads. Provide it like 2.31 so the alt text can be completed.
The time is 9.55
